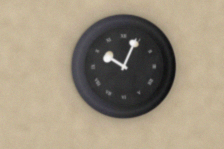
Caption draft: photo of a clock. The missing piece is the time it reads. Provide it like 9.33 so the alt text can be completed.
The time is 10.04
